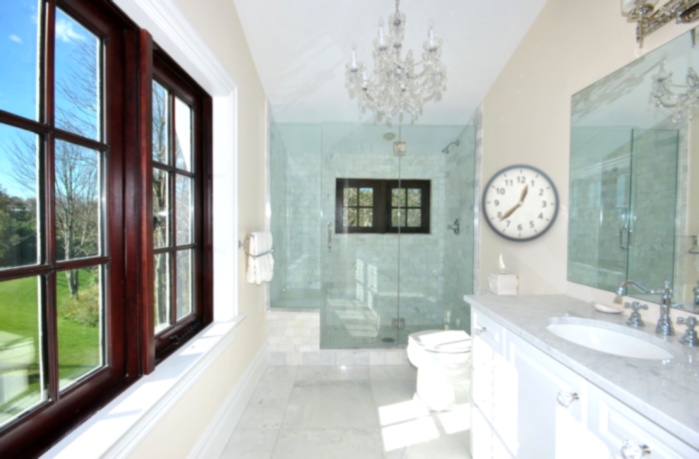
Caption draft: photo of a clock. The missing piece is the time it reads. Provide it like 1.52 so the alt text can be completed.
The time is 12.38
